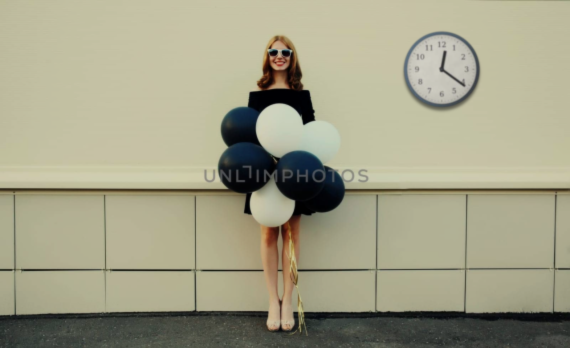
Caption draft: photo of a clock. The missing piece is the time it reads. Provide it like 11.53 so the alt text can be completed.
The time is 12.21
